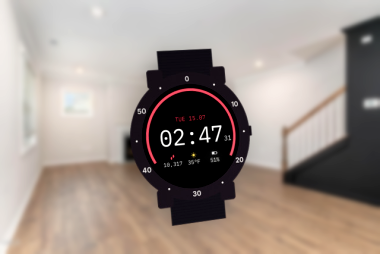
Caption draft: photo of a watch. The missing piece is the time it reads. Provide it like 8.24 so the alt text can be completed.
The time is 2.47
